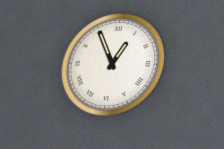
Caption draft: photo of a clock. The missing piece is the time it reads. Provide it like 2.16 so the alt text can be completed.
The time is 12.55
